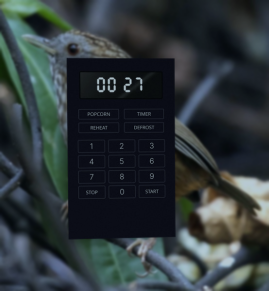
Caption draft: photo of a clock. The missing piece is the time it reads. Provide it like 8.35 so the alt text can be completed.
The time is 0.27
